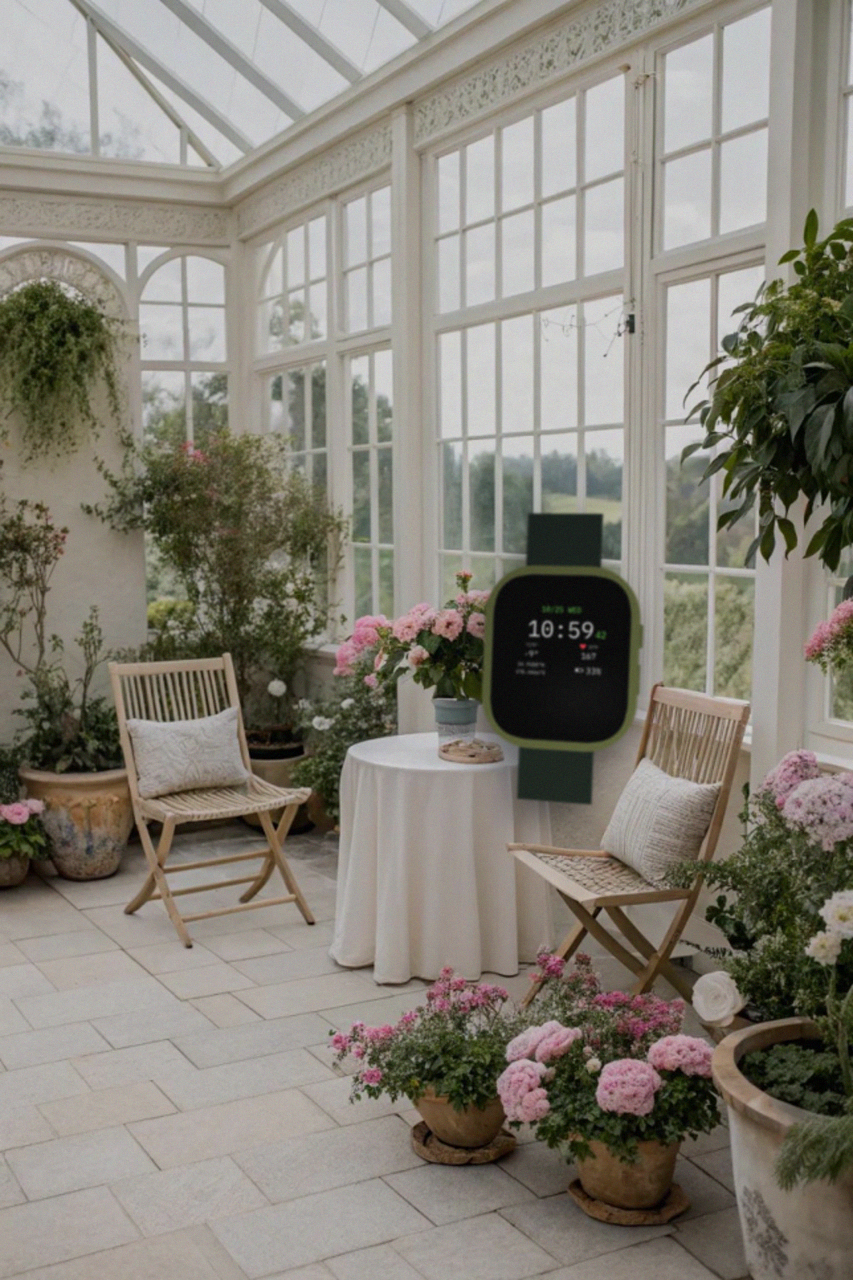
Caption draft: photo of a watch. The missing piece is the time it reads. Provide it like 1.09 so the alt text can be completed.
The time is 10.59
